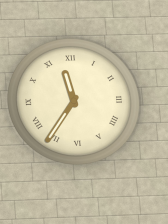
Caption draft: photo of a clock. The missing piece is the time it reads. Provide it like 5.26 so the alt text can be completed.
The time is 11.36
